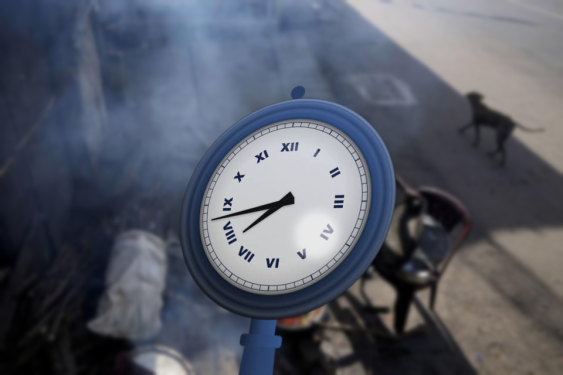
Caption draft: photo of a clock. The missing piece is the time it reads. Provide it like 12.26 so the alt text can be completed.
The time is 7.43
